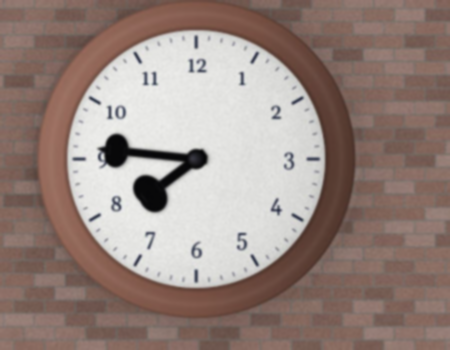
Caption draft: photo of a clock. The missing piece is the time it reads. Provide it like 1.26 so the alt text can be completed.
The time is 7.46
